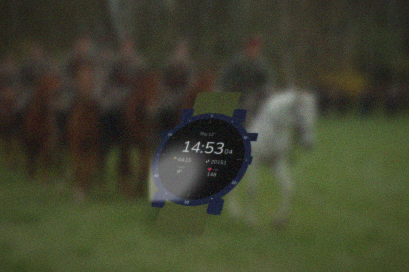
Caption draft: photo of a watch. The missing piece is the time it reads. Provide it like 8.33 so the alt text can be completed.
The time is 14.53
